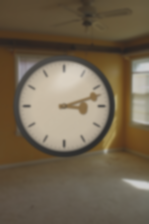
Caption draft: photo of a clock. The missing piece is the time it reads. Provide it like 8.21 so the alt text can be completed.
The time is 3.12
